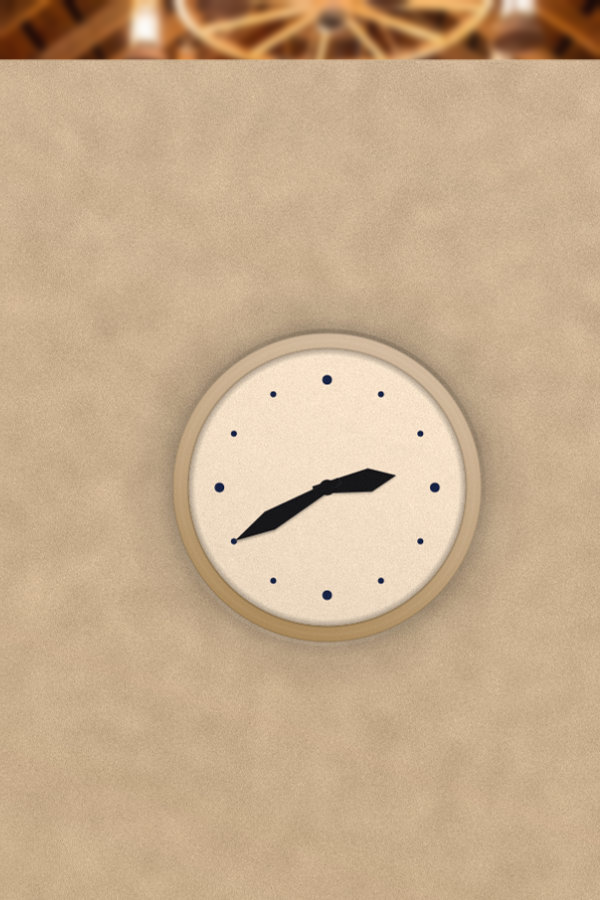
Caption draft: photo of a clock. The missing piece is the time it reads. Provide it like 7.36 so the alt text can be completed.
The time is 2.40
